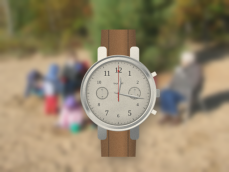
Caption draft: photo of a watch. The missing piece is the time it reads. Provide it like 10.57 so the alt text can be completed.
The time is 12.17
